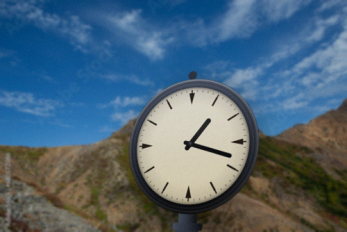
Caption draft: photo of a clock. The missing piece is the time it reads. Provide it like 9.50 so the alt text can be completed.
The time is 1.18
